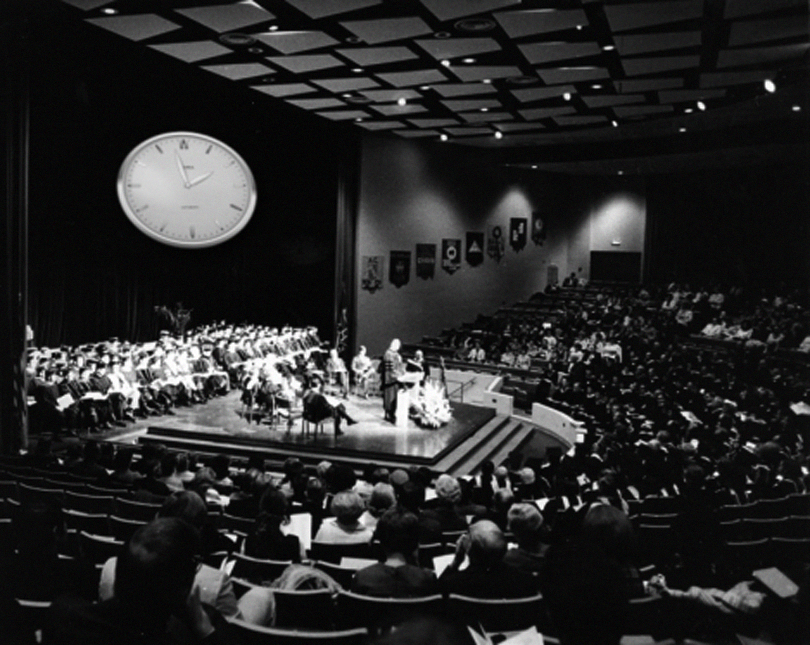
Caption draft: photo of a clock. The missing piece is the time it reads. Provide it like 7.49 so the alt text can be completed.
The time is 1.58
